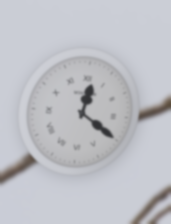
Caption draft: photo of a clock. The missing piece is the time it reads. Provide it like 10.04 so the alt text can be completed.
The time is 12.20
